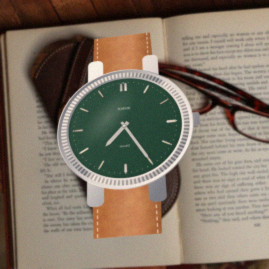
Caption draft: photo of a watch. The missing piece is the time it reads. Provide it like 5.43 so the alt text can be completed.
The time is 7.25
